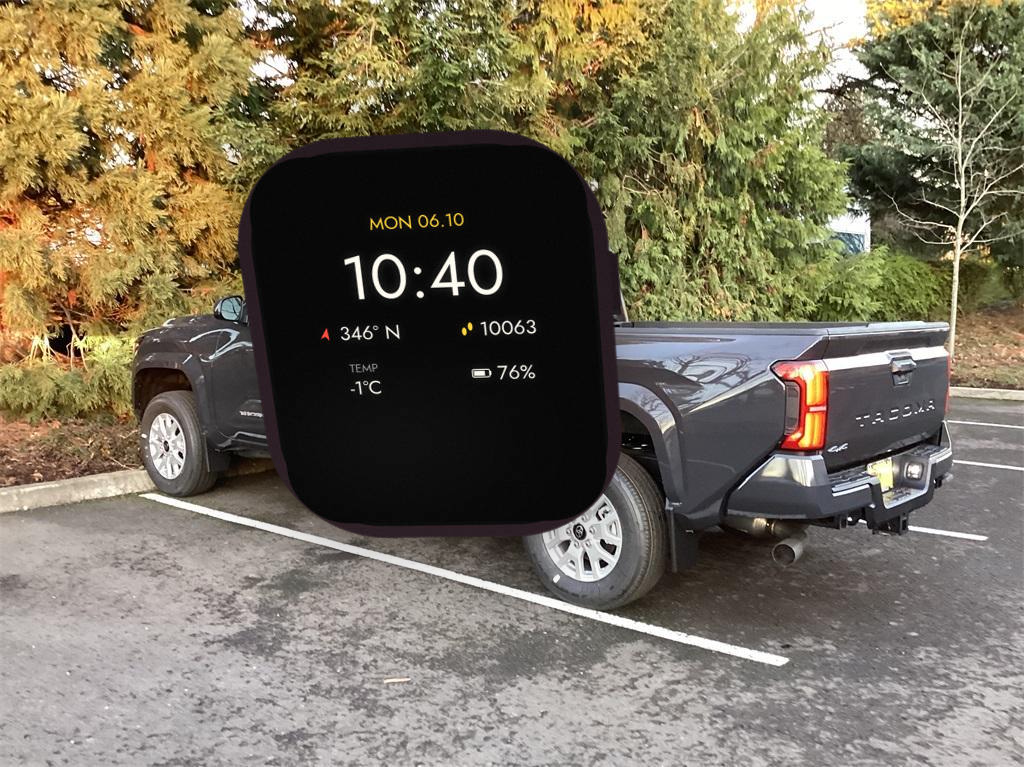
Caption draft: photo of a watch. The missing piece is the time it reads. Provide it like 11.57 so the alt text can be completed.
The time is 10.40
